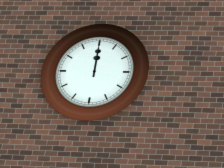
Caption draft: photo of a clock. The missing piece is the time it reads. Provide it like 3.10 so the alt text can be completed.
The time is 12.00
